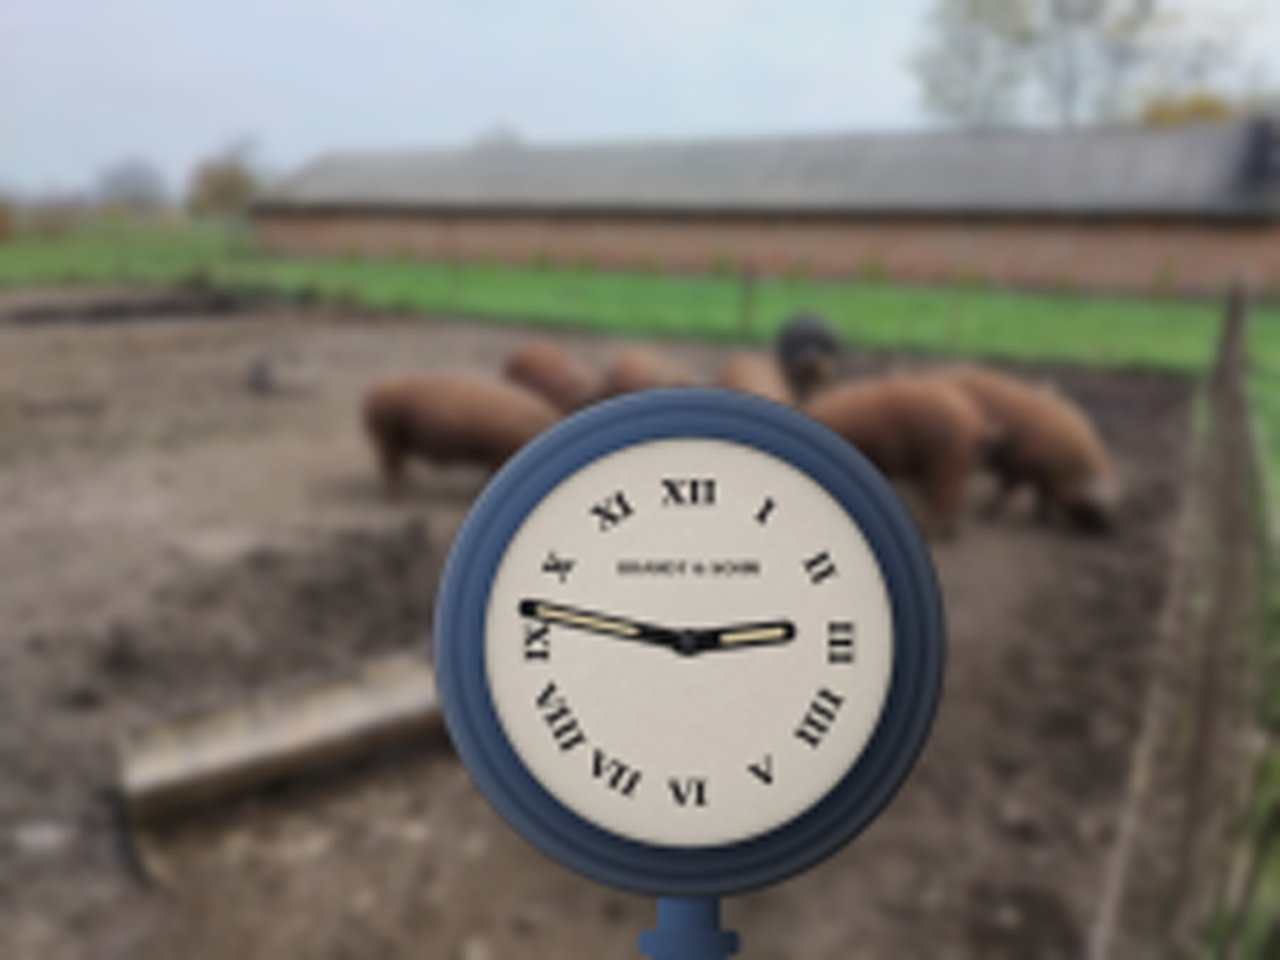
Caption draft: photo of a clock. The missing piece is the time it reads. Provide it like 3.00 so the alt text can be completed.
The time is 2.47
